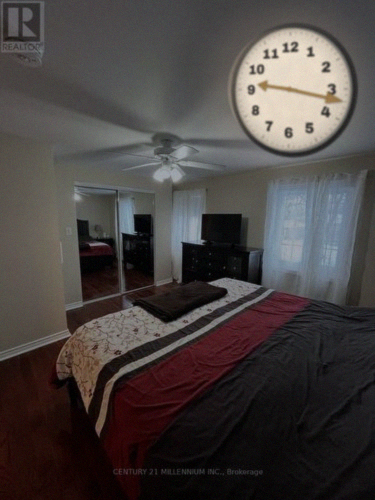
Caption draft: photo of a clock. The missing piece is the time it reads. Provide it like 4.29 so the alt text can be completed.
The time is 9.17
